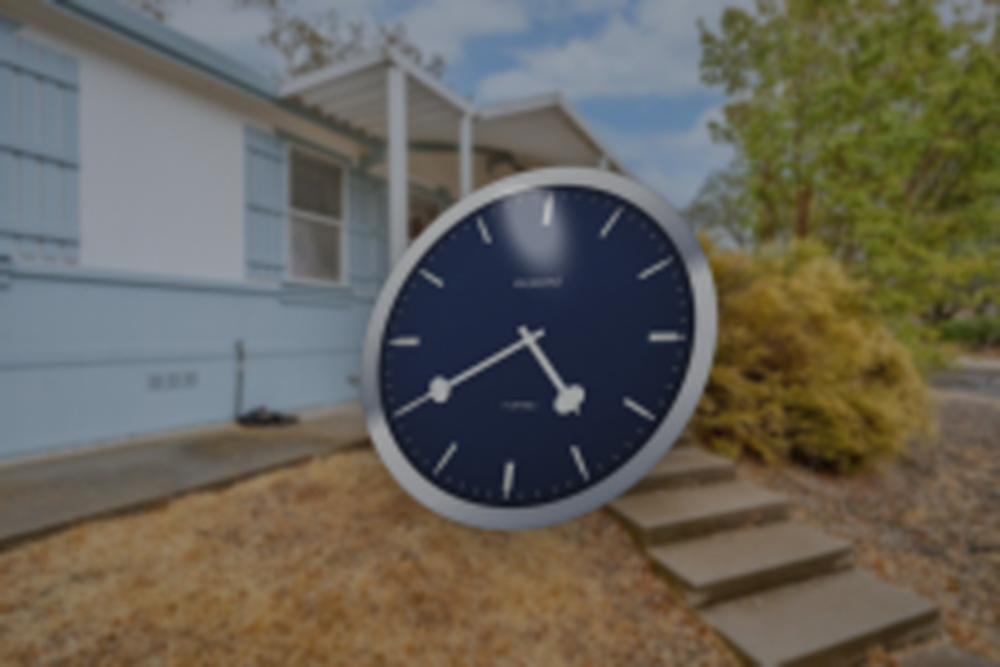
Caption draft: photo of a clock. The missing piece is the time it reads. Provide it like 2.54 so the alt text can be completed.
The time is 4.40
